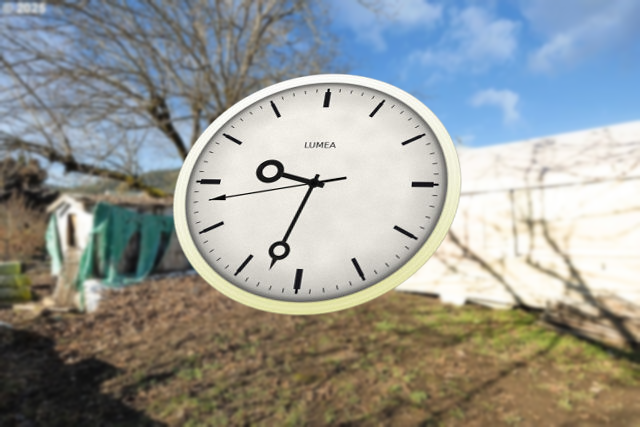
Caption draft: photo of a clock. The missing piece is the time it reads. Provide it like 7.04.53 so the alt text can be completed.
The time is 9.32.43
